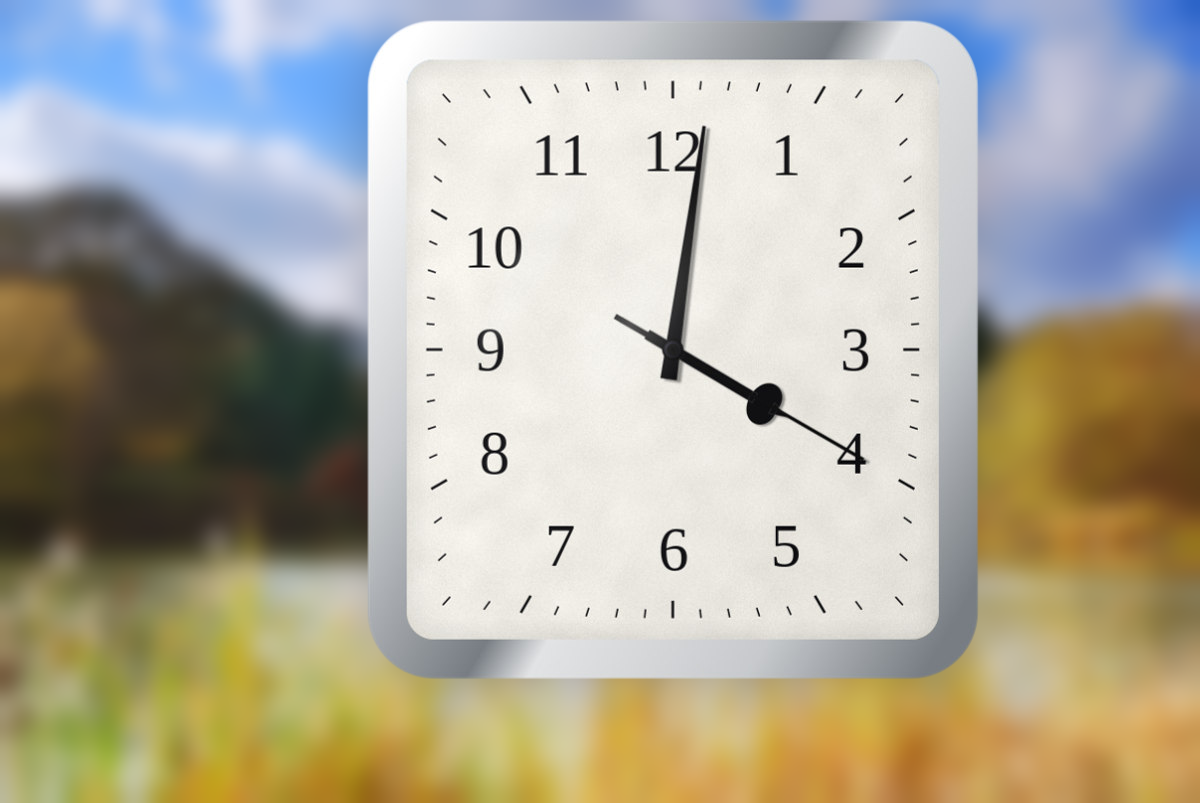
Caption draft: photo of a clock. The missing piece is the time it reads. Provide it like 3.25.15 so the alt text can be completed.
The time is 4.01.20
